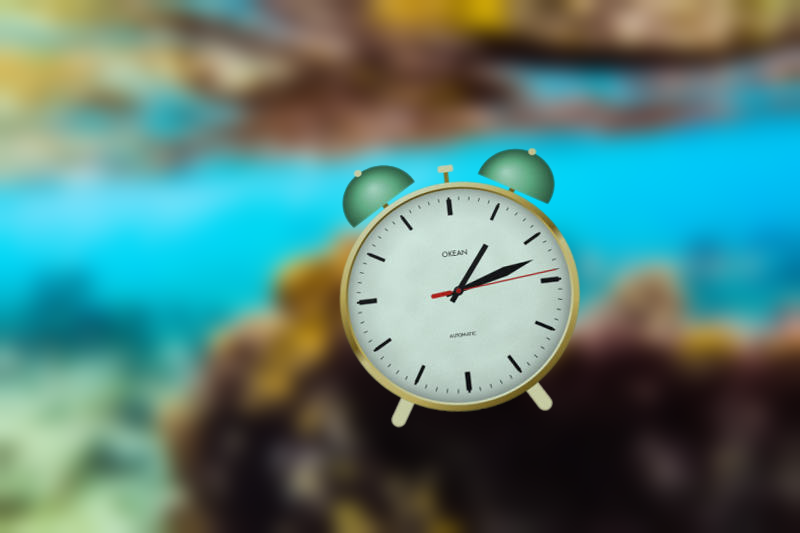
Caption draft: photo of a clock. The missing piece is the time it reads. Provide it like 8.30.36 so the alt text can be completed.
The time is 1.12.14
